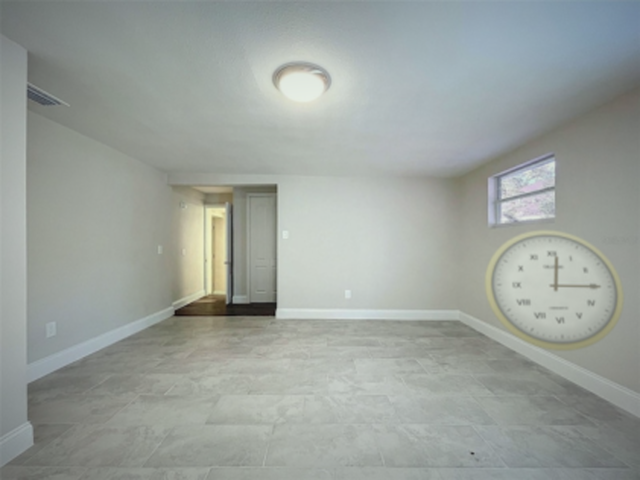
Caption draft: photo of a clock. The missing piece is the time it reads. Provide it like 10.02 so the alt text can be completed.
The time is 12.15
